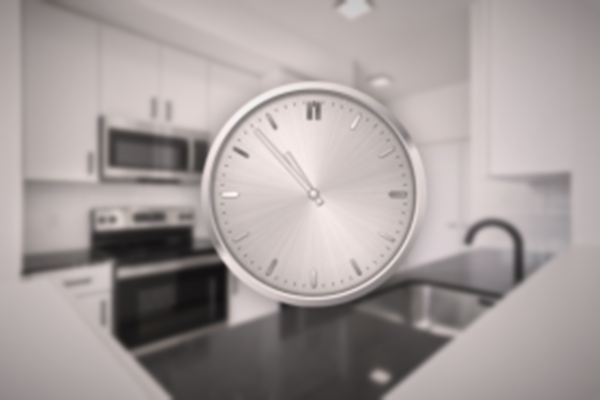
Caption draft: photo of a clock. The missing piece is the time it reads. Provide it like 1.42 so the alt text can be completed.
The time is 10.53
